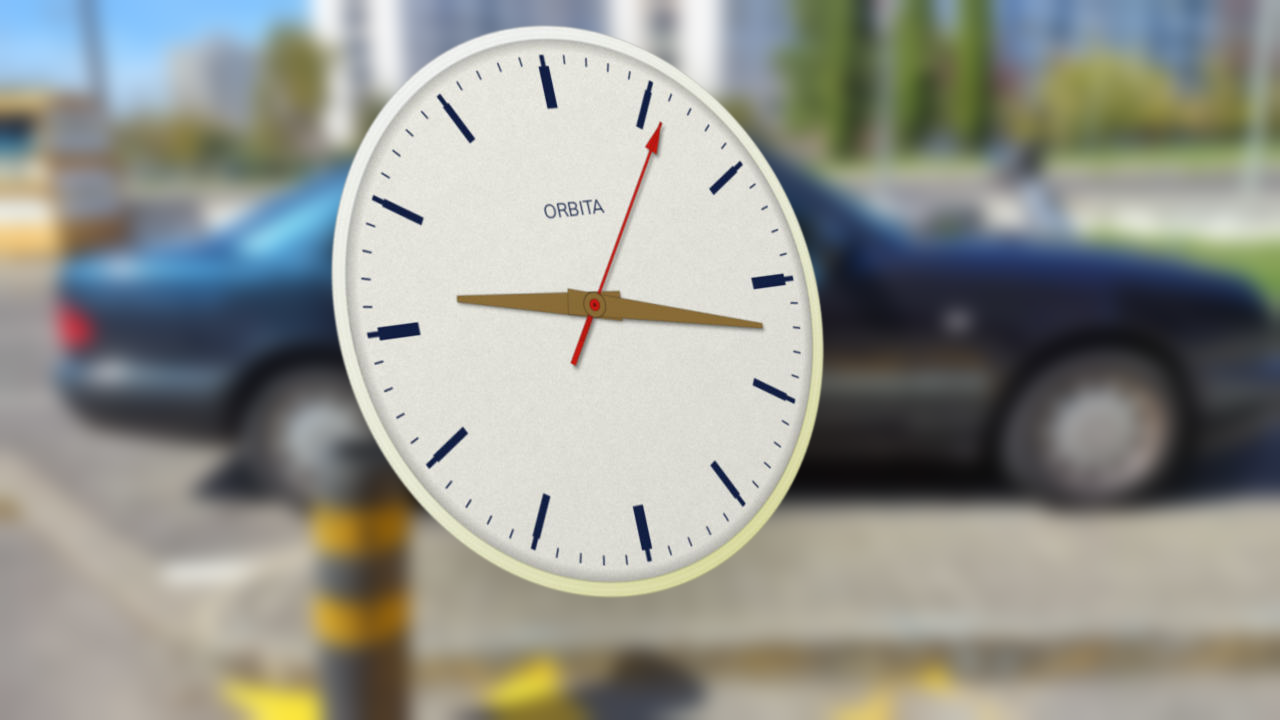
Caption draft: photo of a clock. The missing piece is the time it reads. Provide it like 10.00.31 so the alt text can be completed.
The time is 9.17.06
